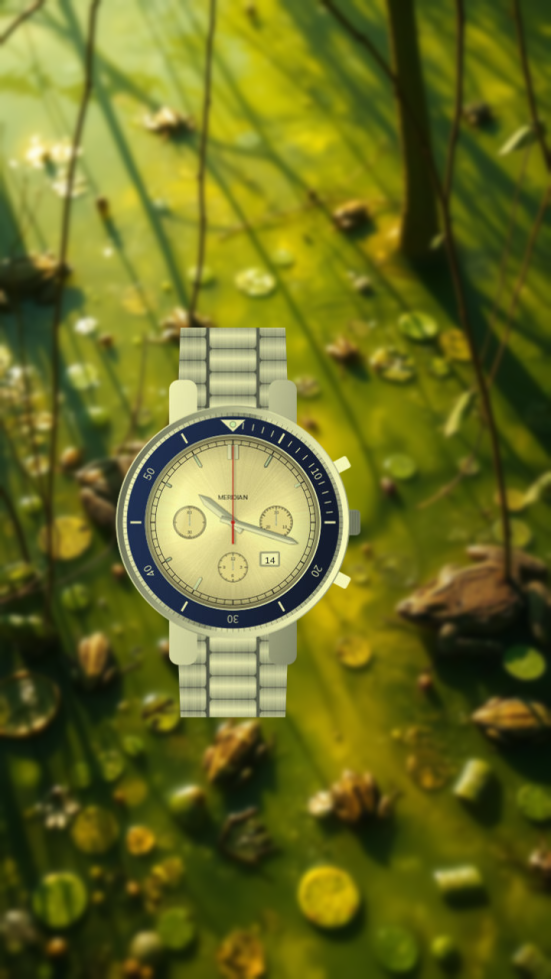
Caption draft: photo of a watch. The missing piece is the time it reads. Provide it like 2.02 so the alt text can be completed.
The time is 10.18
